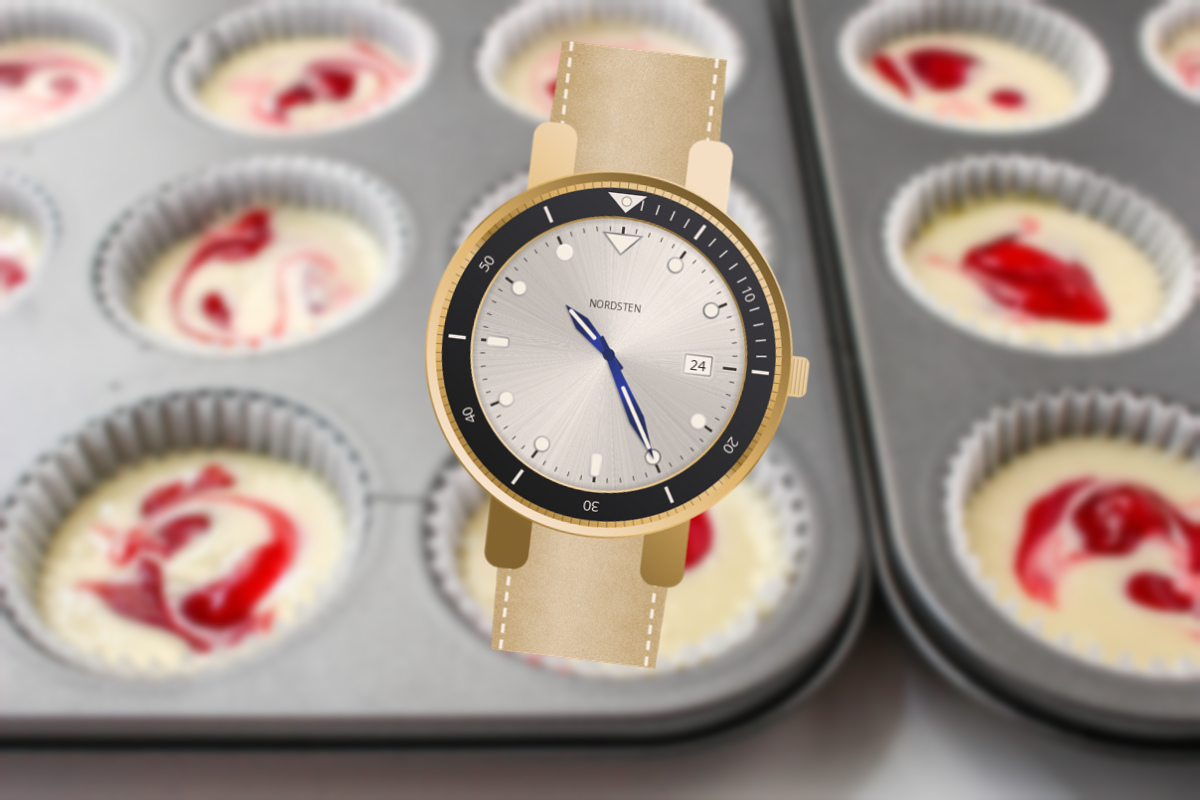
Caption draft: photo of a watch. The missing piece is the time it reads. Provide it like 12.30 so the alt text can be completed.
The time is 10.25
